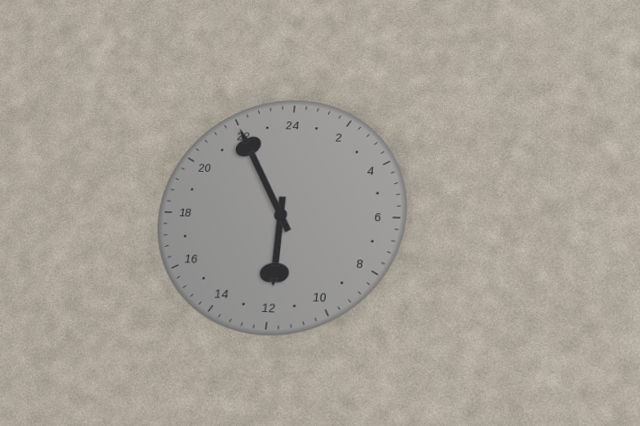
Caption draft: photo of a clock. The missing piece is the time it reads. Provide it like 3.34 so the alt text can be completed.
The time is 11.55
